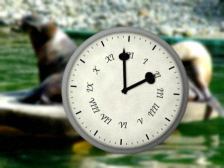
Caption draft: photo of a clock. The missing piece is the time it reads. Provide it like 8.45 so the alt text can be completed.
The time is 1.59
